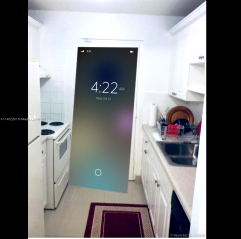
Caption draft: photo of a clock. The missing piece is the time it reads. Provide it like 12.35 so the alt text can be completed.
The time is 4.22
